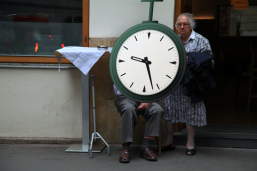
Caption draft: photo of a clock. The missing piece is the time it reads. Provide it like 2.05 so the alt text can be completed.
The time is 9.27
